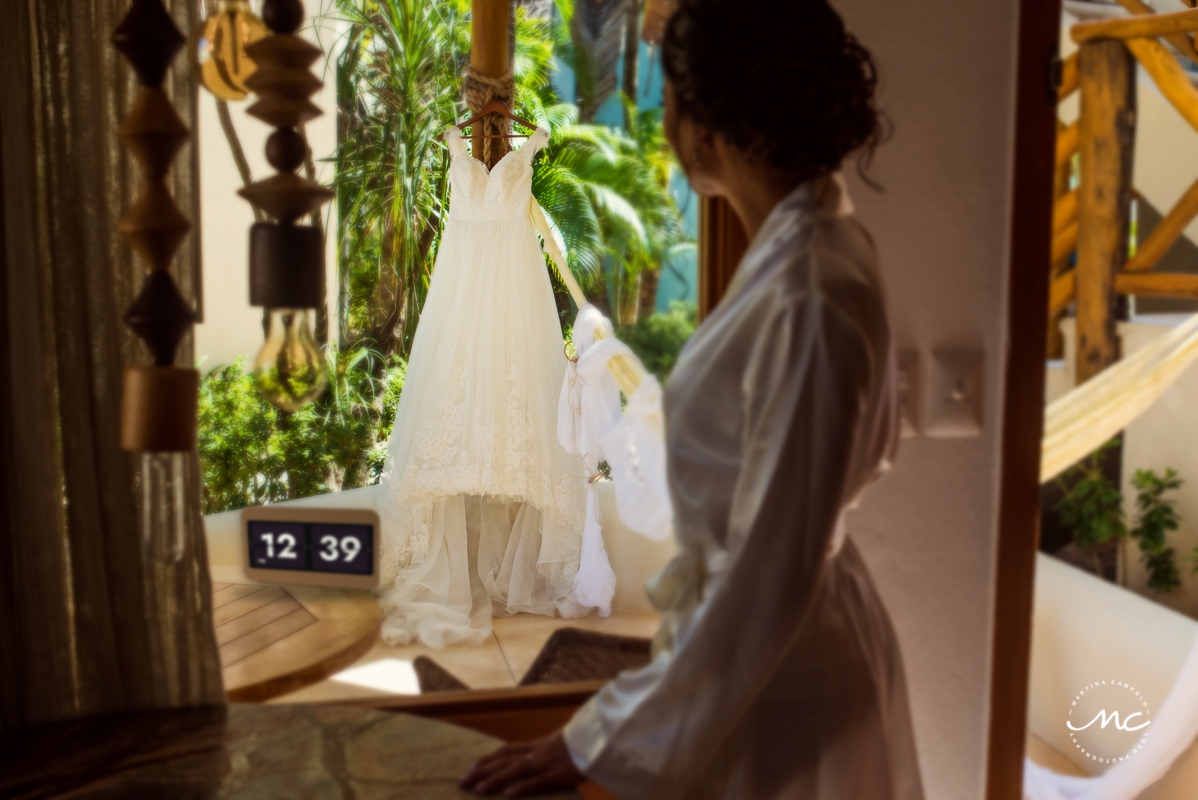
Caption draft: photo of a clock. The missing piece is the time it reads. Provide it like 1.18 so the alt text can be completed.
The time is 12.39
